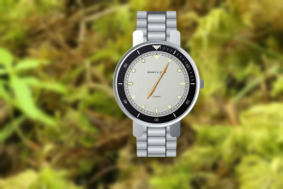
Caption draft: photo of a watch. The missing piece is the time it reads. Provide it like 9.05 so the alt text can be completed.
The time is 7.05
